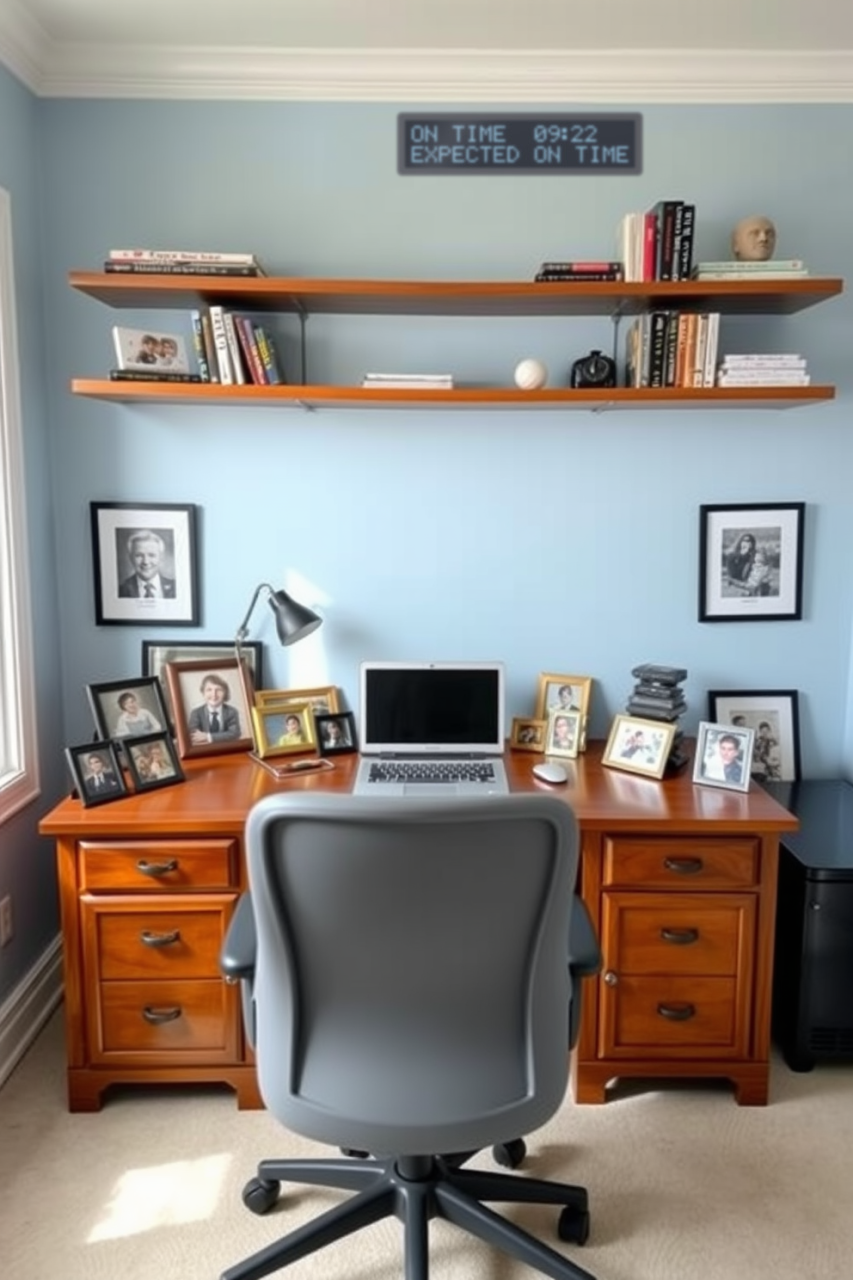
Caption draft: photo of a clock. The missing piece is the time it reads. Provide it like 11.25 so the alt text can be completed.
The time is 9.22
